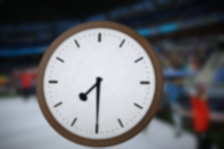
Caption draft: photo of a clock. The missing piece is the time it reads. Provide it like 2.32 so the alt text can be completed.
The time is 7.30
